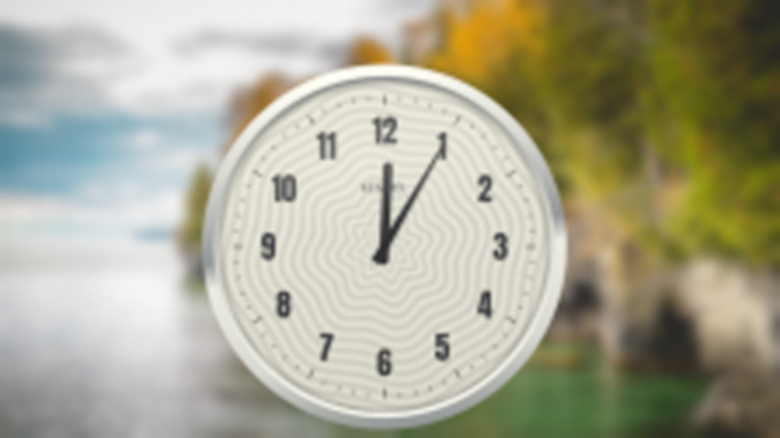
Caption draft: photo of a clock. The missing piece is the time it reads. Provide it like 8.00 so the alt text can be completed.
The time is 12.05
